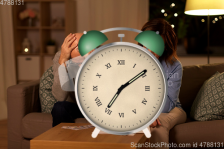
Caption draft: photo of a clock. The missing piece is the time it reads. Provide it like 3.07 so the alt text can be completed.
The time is 7.09
